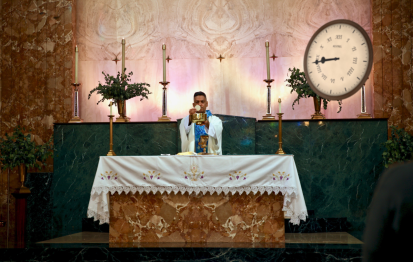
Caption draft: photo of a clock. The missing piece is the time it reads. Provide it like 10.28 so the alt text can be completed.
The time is 8.43
